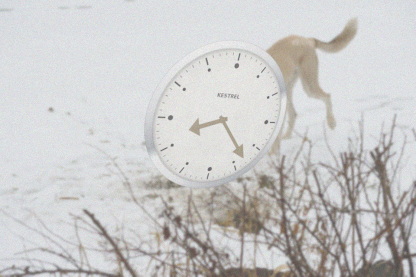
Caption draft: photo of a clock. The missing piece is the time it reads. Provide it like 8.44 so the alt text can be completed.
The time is 8.23
